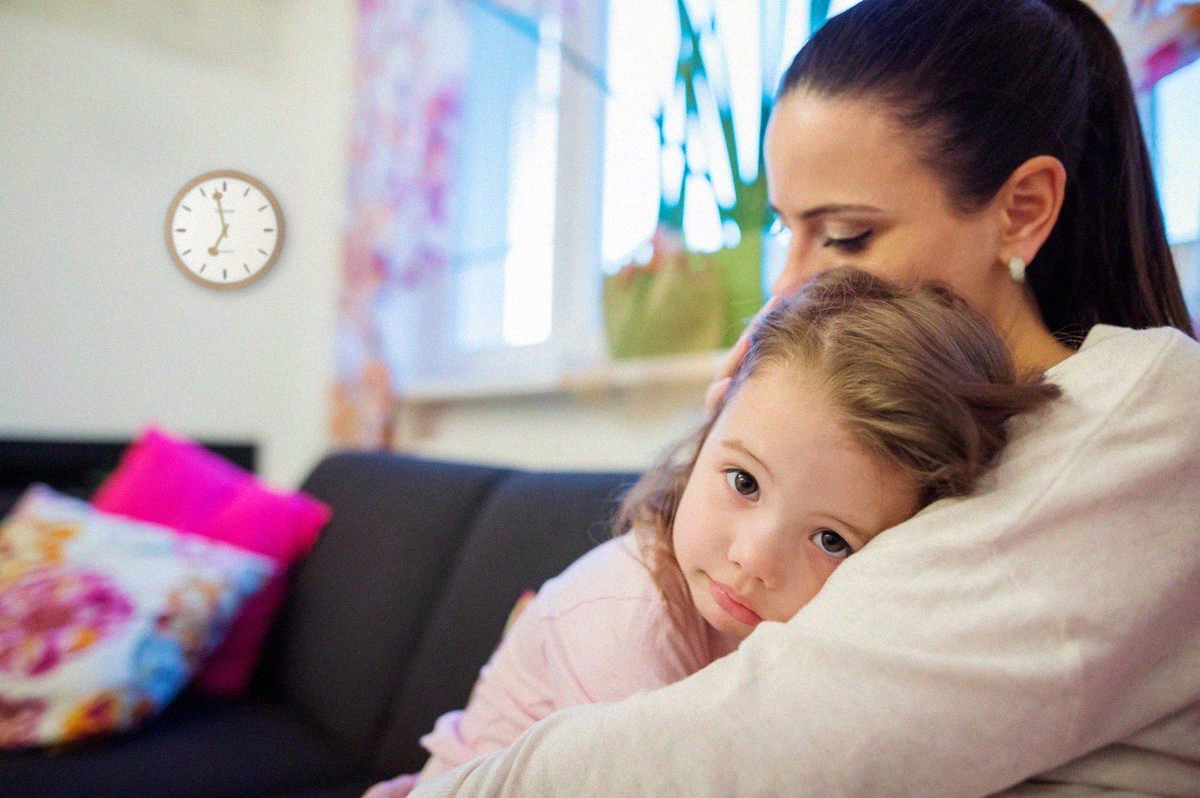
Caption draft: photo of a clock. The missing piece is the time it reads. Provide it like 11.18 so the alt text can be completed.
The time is 6.58
